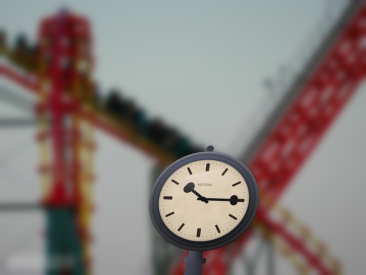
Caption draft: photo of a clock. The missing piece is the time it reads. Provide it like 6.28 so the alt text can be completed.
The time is 10.15
